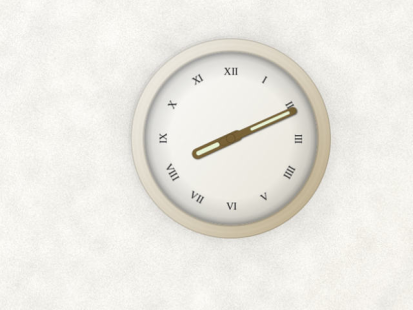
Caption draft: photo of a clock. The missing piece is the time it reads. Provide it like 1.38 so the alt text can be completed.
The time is 8.11
